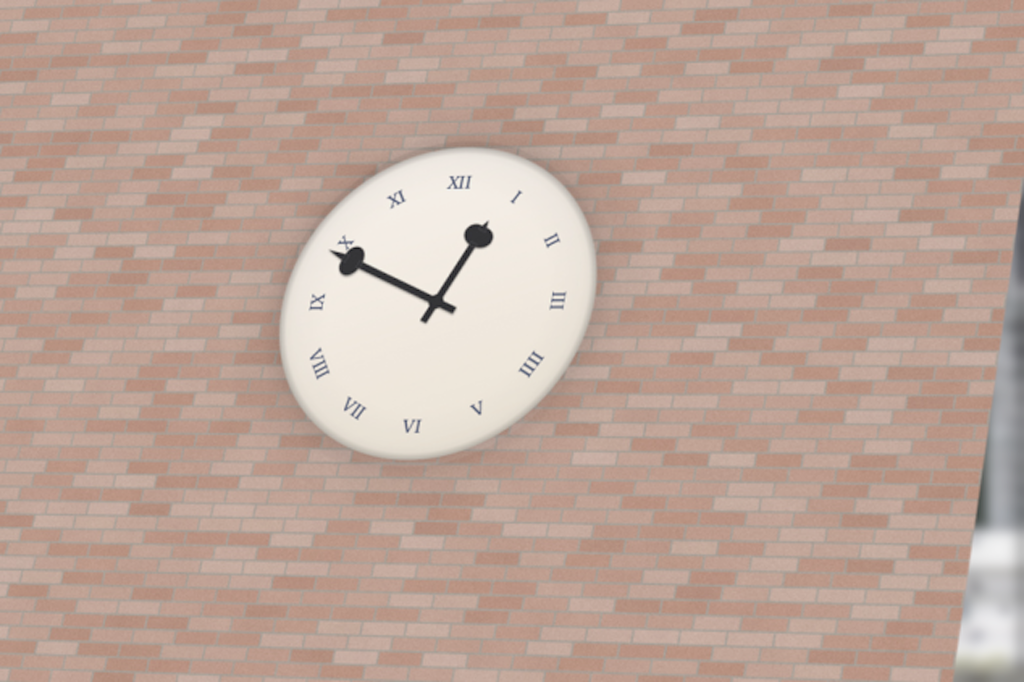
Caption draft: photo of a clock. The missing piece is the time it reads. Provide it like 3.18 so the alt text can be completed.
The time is 12.49
